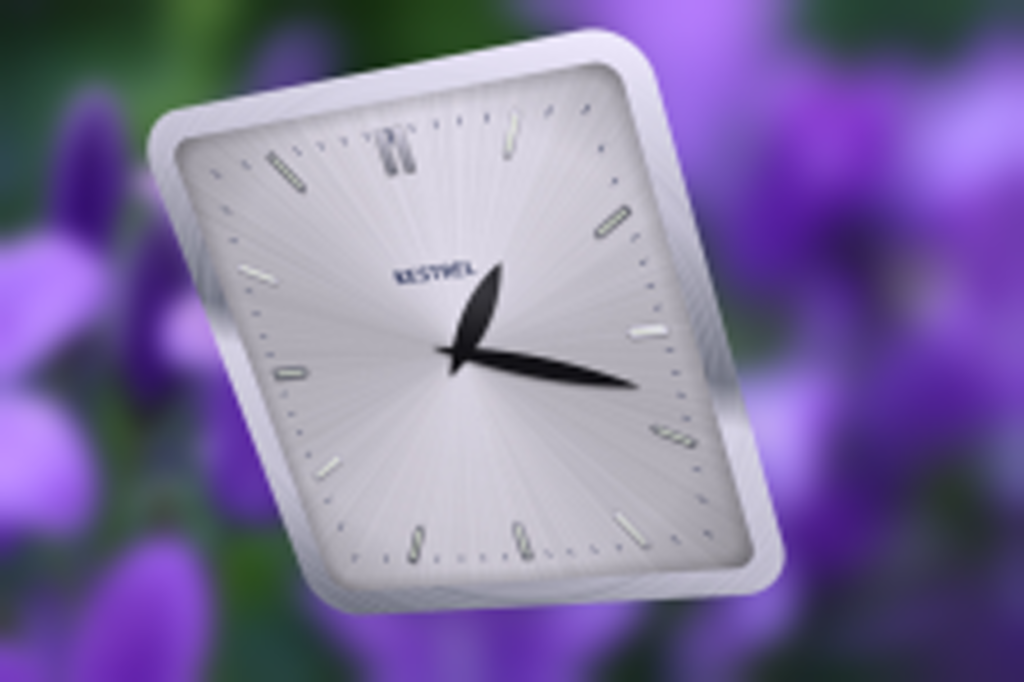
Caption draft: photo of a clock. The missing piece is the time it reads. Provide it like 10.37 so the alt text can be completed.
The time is 1.18
